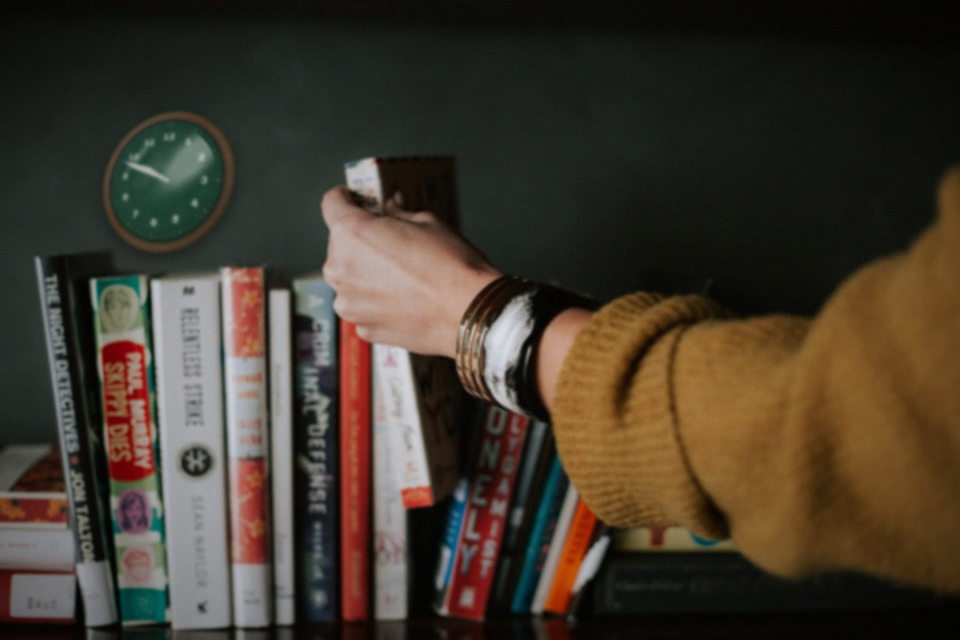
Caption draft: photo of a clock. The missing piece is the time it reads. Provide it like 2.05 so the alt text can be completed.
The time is 9.48
